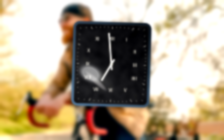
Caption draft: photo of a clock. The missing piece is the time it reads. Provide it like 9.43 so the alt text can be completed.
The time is 6.59
